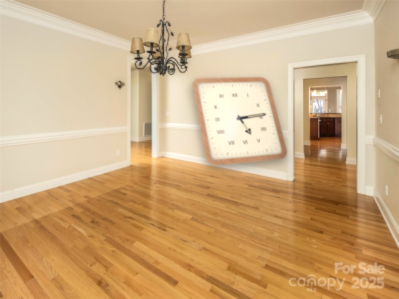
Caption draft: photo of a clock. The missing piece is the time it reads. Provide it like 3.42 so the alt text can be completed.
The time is 5.14
